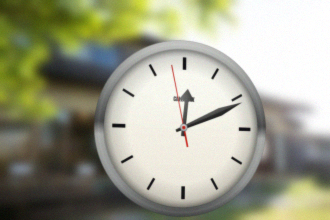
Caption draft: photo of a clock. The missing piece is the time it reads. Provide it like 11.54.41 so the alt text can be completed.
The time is 12.10.58
